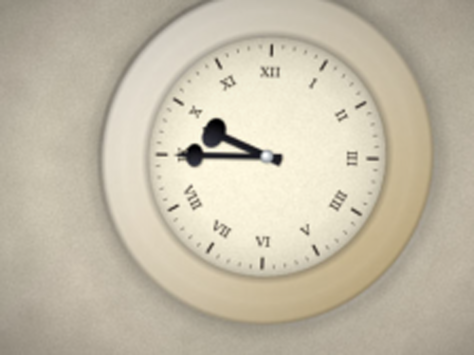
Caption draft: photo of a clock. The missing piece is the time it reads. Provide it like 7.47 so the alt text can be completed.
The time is 9.45
